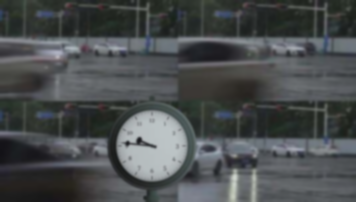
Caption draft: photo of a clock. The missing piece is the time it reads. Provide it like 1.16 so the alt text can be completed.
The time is 9.46
